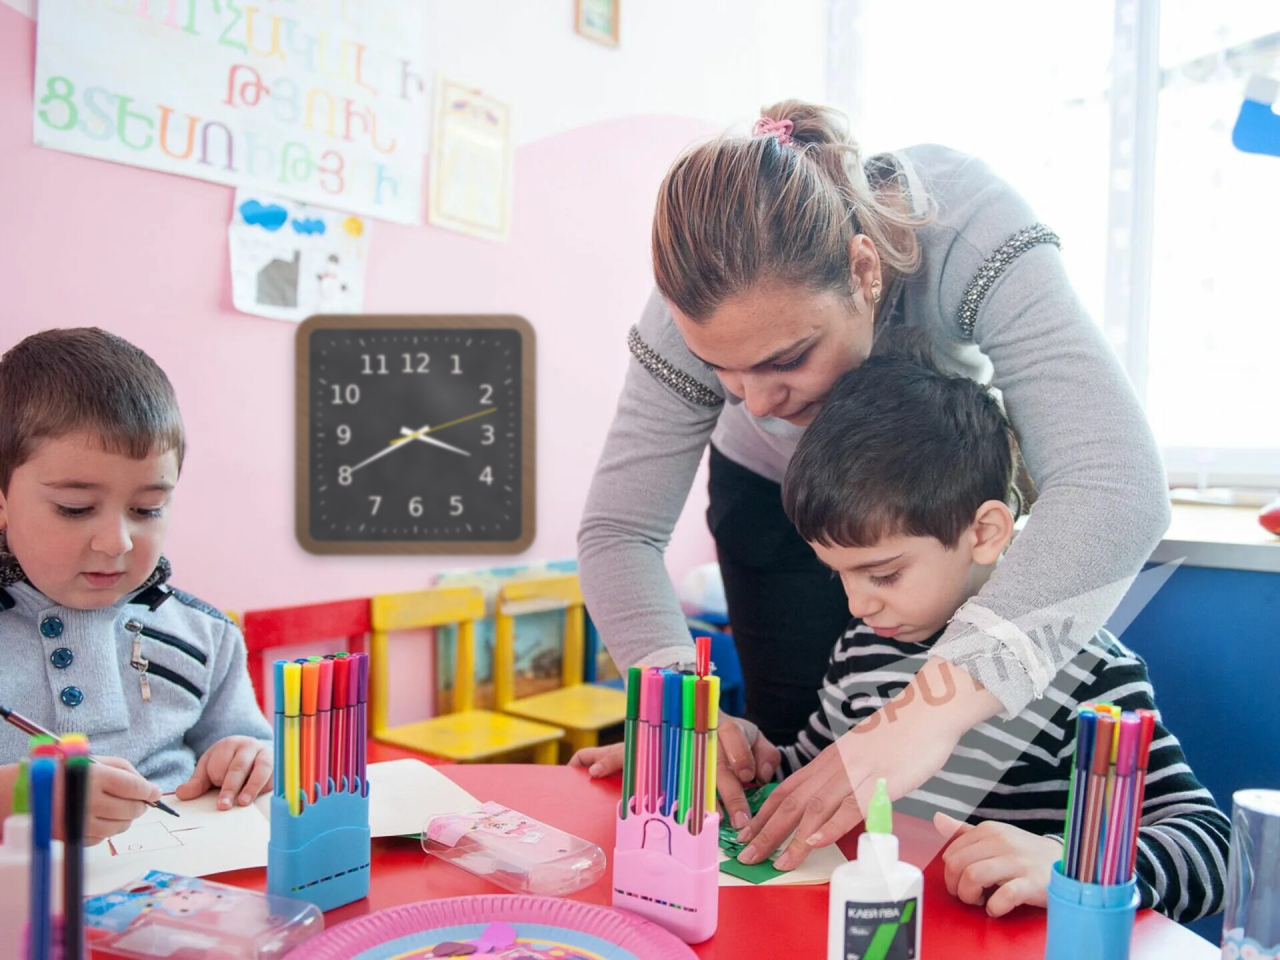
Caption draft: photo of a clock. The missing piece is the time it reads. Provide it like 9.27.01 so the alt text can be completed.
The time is 3.40.12
